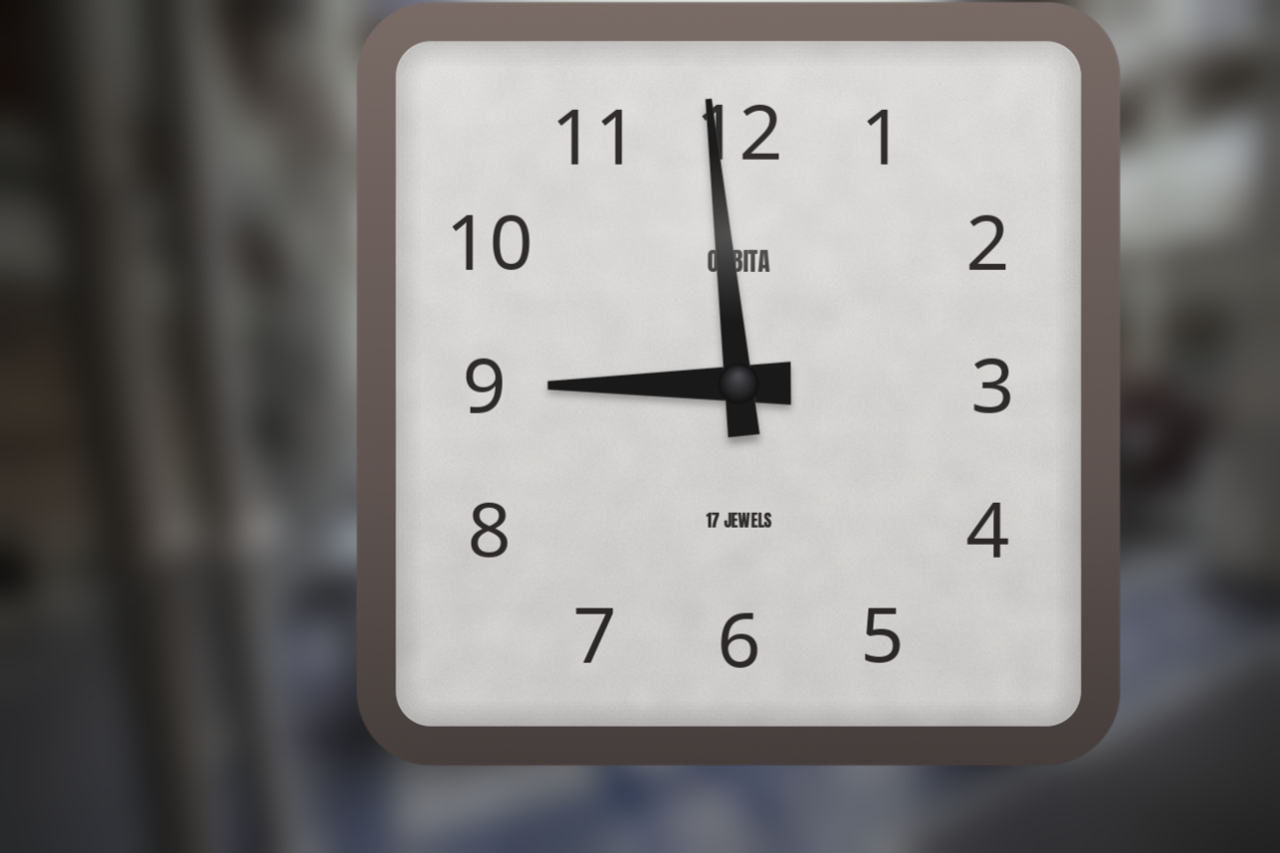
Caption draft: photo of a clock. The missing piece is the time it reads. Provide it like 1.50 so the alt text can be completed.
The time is 8.59
